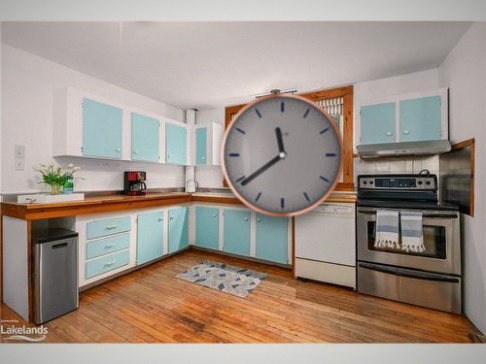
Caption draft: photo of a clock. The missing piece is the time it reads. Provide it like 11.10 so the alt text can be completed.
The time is 11.39
